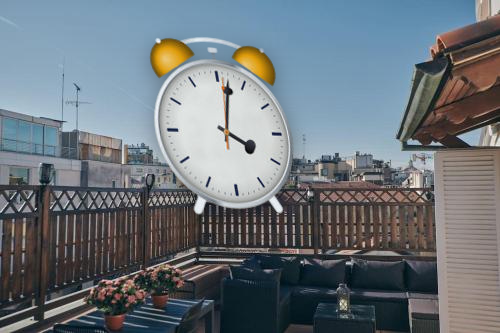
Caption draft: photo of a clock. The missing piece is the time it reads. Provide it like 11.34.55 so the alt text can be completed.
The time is 4.02.01
